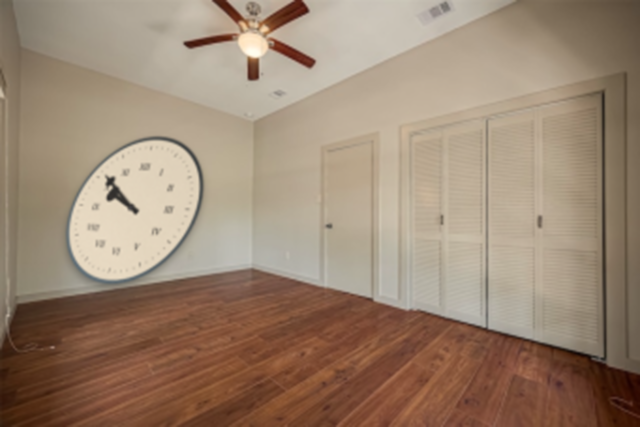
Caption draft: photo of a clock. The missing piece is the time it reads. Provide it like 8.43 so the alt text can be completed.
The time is 9.51
